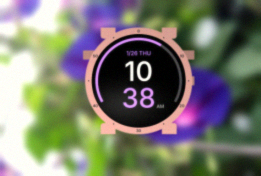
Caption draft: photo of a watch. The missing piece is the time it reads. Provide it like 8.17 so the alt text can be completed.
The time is 10.38
